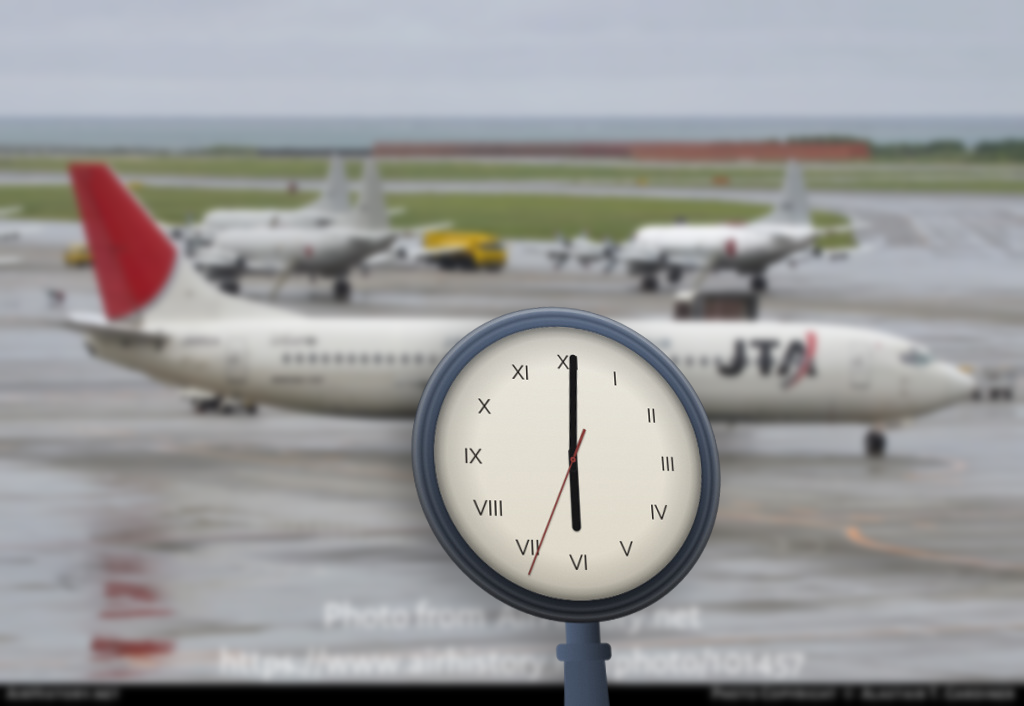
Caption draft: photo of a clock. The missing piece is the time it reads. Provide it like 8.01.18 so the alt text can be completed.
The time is 6.00.34
